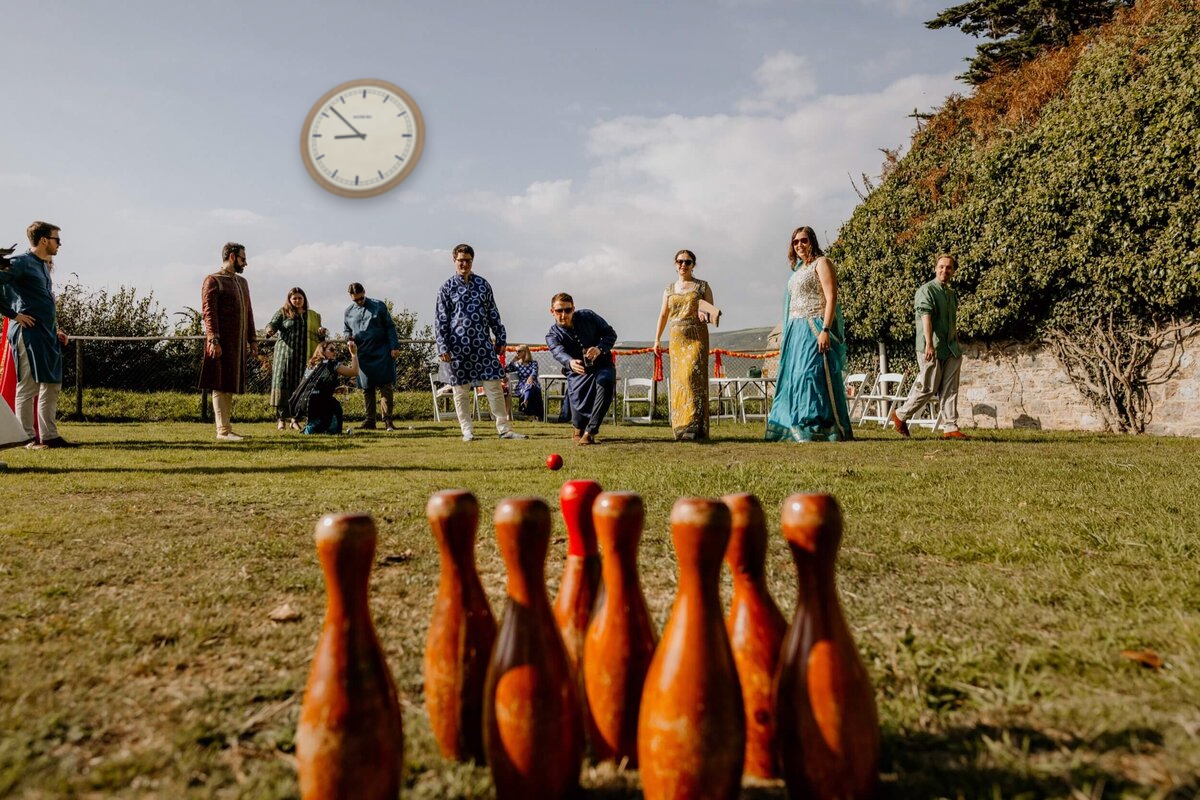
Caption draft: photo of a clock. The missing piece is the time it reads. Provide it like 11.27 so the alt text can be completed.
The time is 8.52
